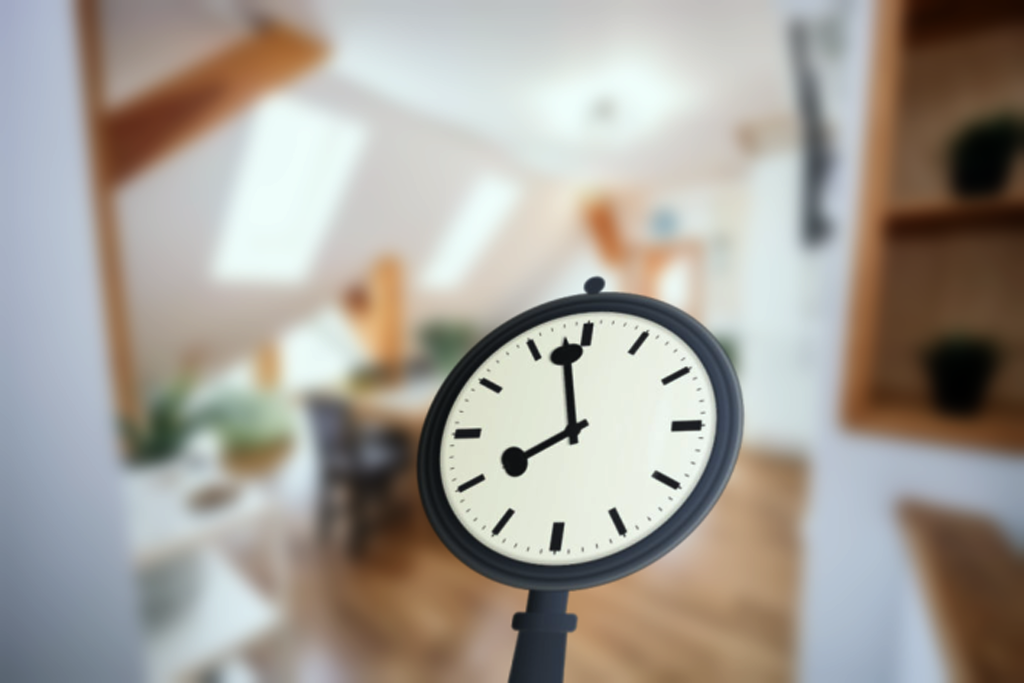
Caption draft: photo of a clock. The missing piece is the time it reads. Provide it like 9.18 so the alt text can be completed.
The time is 7.58
